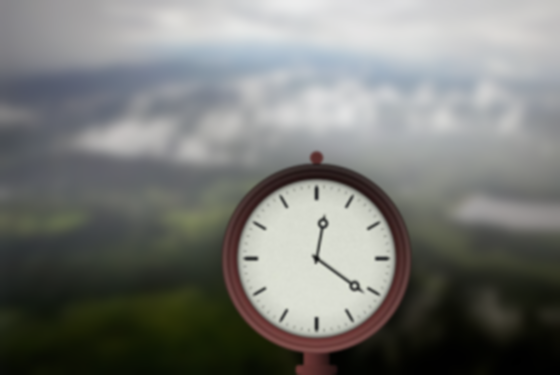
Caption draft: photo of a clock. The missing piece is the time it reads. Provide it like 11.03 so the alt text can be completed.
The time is 12.21
